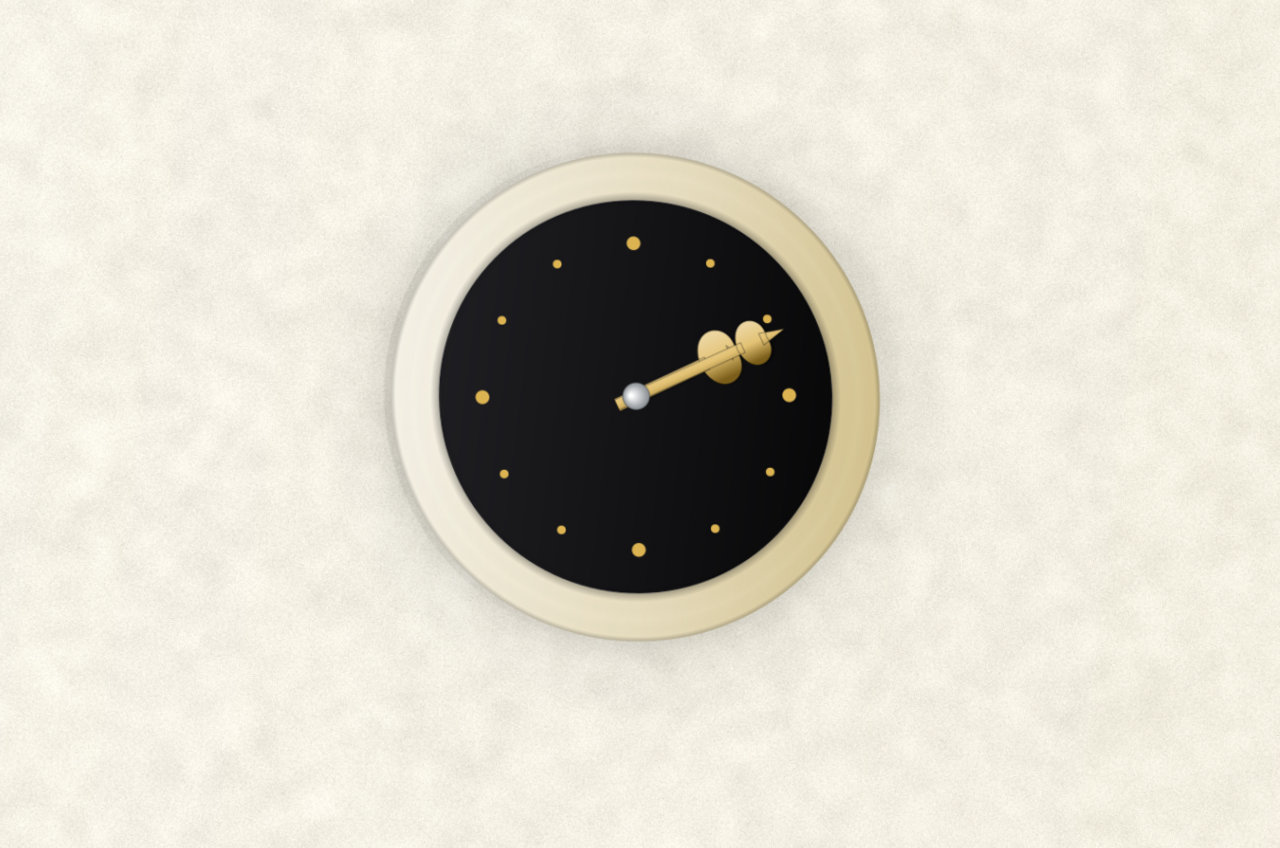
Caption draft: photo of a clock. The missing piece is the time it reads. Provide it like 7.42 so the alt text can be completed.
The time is 2.11
